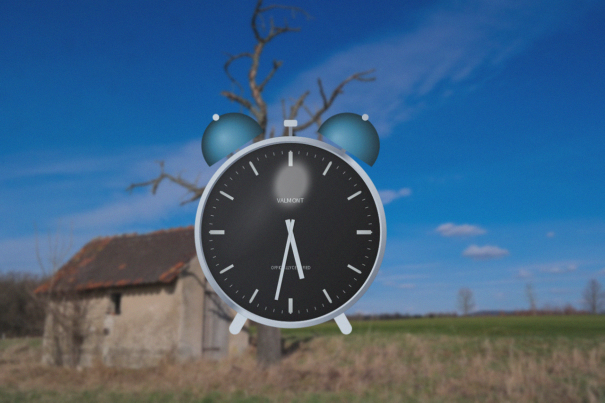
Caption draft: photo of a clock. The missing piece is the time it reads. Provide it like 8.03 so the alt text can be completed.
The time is 5.32
